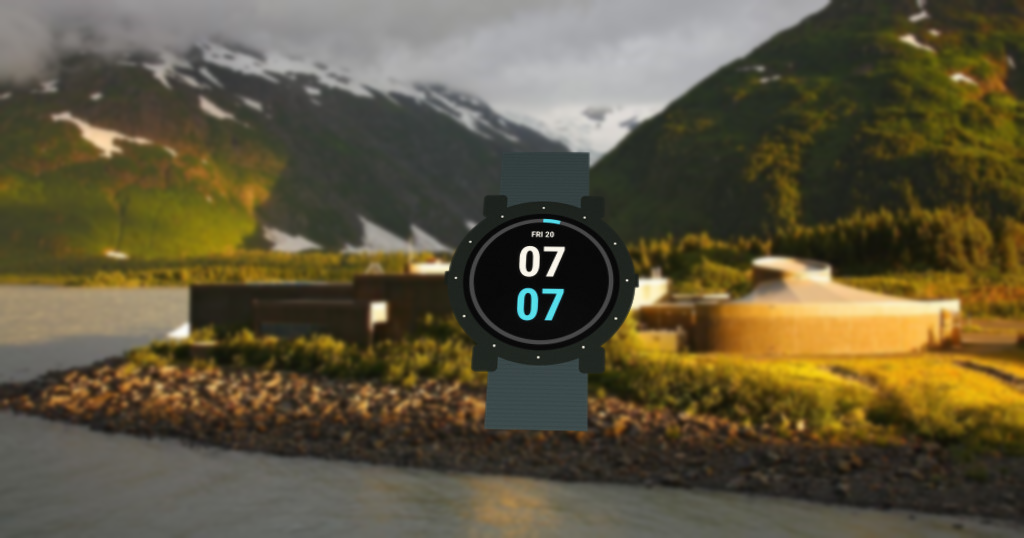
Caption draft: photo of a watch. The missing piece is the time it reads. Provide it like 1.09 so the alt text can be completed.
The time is 7.07
